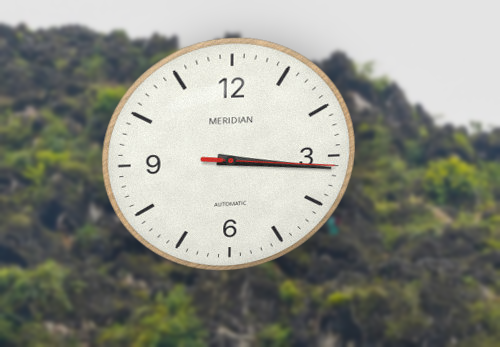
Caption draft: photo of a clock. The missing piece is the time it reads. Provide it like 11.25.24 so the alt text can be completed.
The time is 3.16.16
